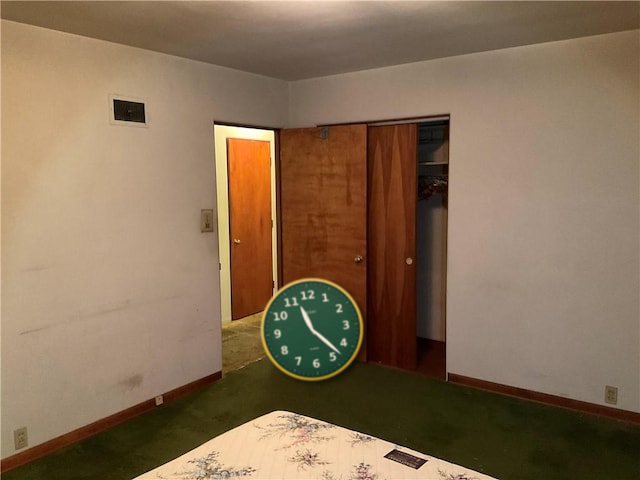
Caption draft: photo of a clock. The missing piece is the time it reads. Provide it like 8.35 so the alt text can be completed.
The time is 11.23
